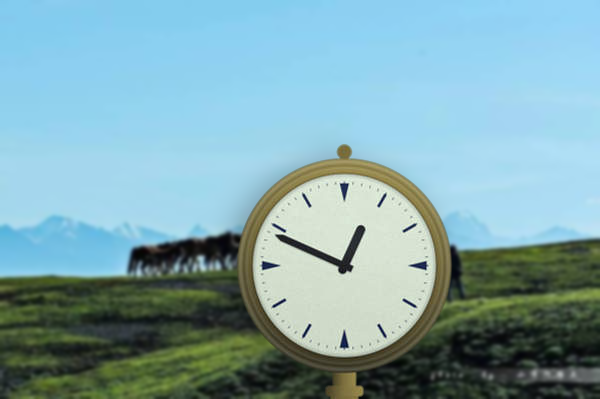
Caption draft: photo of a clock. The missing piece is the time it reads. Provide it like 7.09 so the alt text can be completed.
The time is 12.49
